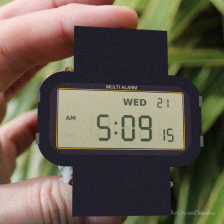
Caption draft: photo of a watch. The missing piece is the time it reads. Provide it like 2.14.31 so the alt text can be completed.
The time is 5.09.15
